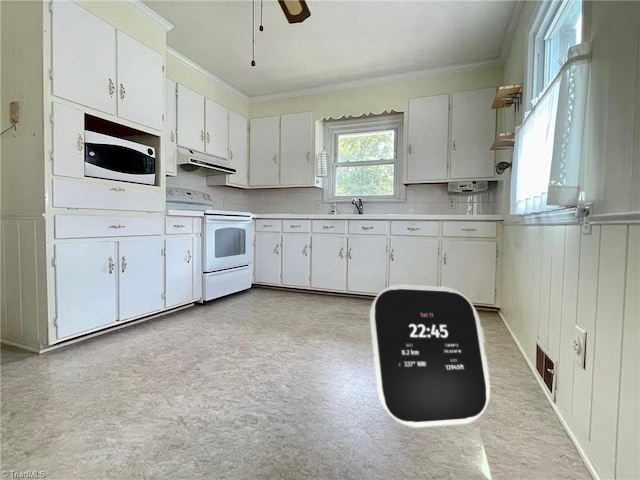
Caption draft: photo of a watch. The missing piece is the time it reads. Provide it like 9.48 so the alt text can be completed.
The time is 22.45
